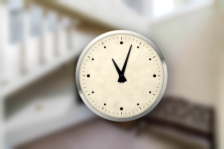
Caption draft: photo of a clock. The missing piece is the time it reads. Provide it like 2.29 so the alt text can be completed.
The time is 11.03
